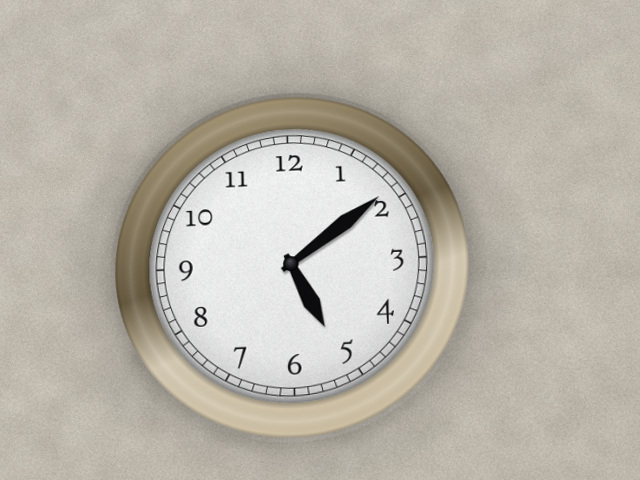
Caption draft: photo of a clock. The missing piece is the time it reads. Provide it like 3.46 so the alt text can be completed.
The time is 5.09
